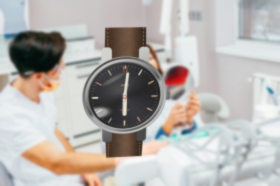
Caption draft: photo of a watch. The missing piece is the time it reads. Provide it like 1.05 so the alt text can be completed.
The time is 6.01
